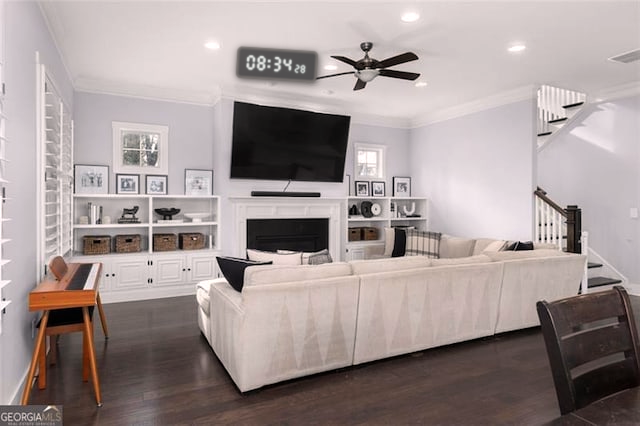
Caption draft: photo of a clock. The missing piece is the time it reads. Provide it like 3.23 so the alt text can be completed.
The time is 8.34
